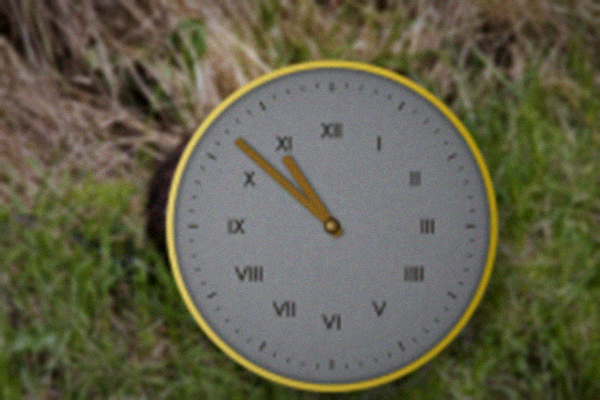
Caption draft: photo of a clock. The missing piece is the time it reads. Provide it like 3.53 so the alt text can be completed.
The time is 10.52
